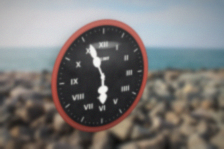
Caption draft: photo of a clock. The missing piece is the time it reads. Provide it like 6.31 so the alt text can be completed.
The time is 5.56
